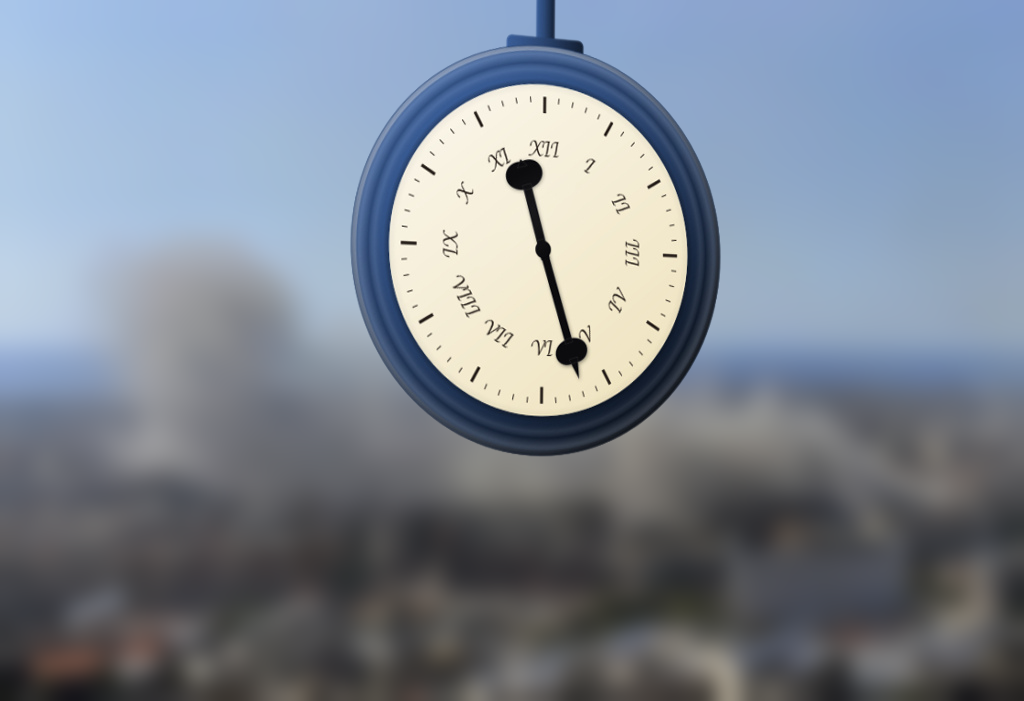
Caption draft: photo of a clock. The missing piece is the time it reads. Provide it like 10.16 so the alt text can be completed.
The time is 11.27
